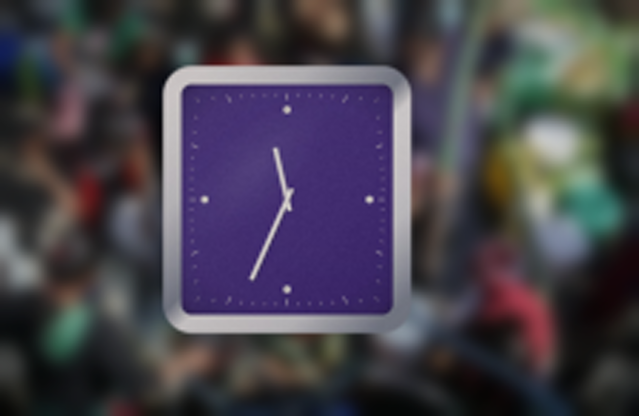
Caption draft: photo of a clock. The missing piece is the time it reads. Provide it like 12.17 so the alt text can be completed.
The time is 11.34
